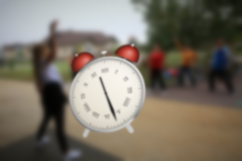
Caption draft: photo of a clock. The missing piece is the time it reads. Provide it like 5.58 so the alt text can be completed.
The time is 11.27
